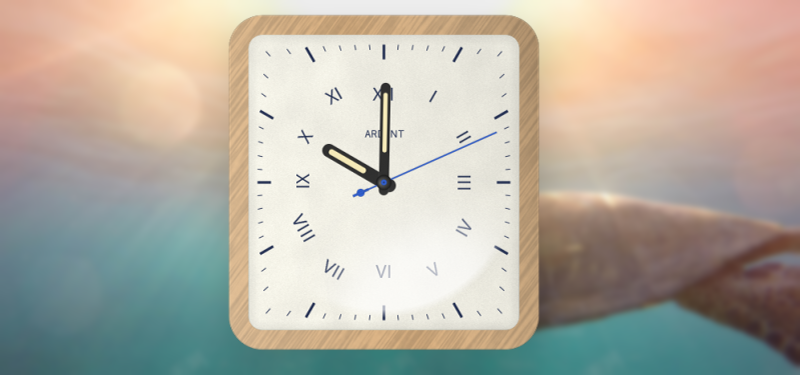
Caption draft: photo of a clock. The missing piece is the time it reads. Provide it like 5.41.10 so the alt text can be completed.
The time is 10.00.11
